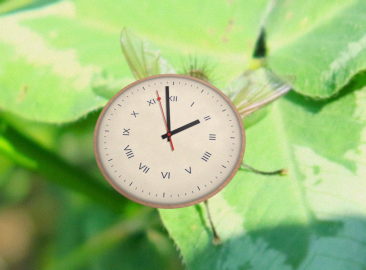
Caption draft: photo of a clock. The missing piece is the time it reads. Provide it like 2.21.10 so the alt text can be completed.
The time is 1.58.57
